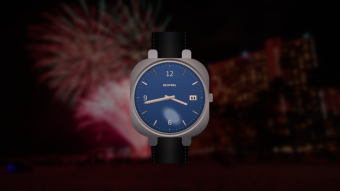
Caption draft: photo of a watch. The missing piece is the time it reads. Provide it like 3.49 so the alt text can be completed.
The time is 3.43
